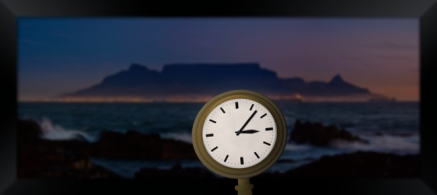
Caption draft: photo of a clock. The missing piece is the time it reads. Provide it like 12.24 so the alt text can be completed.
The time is 3.07
